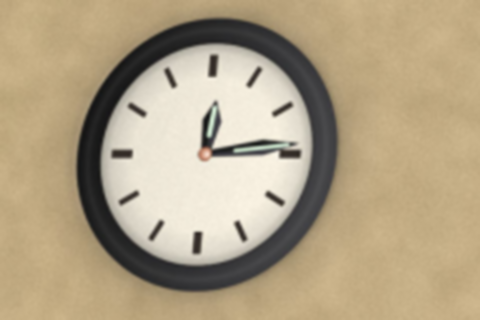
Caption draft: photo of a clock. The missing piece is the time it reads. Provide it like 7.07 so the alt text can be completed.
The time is 12.14
